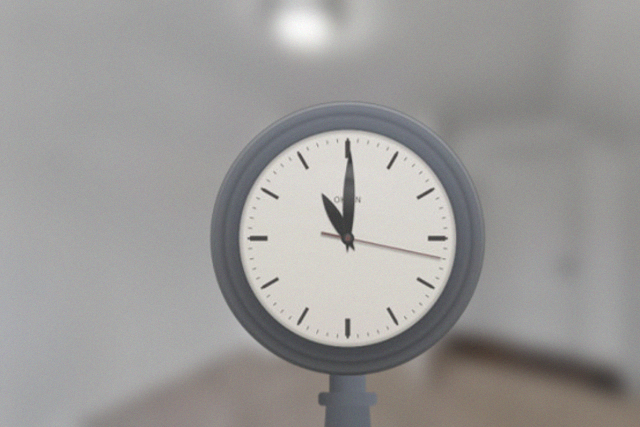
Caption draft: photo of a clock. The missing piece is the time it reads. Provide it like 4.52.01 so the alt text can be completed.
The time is 11.00.17
